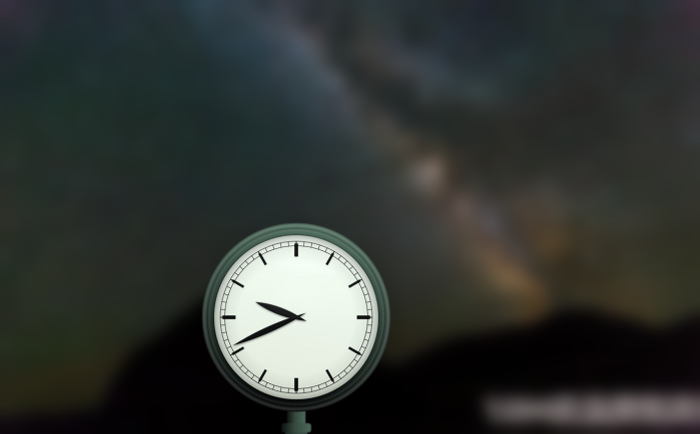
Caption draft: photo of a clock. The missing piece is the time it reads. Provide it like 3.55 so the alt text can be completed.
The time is 9.41
